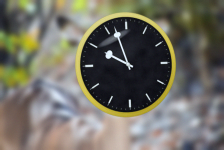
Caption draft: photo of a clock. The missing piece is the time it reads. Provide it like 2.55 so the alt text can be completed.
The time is 9.57
